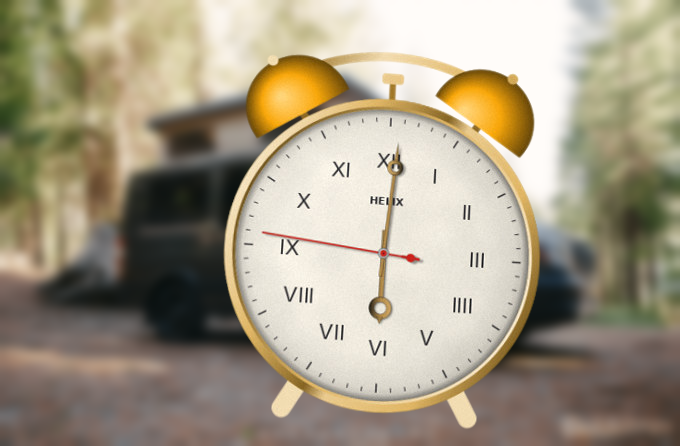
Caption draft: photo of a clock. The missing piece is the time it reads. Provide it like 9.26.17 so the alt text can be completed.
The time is 6.00.46
